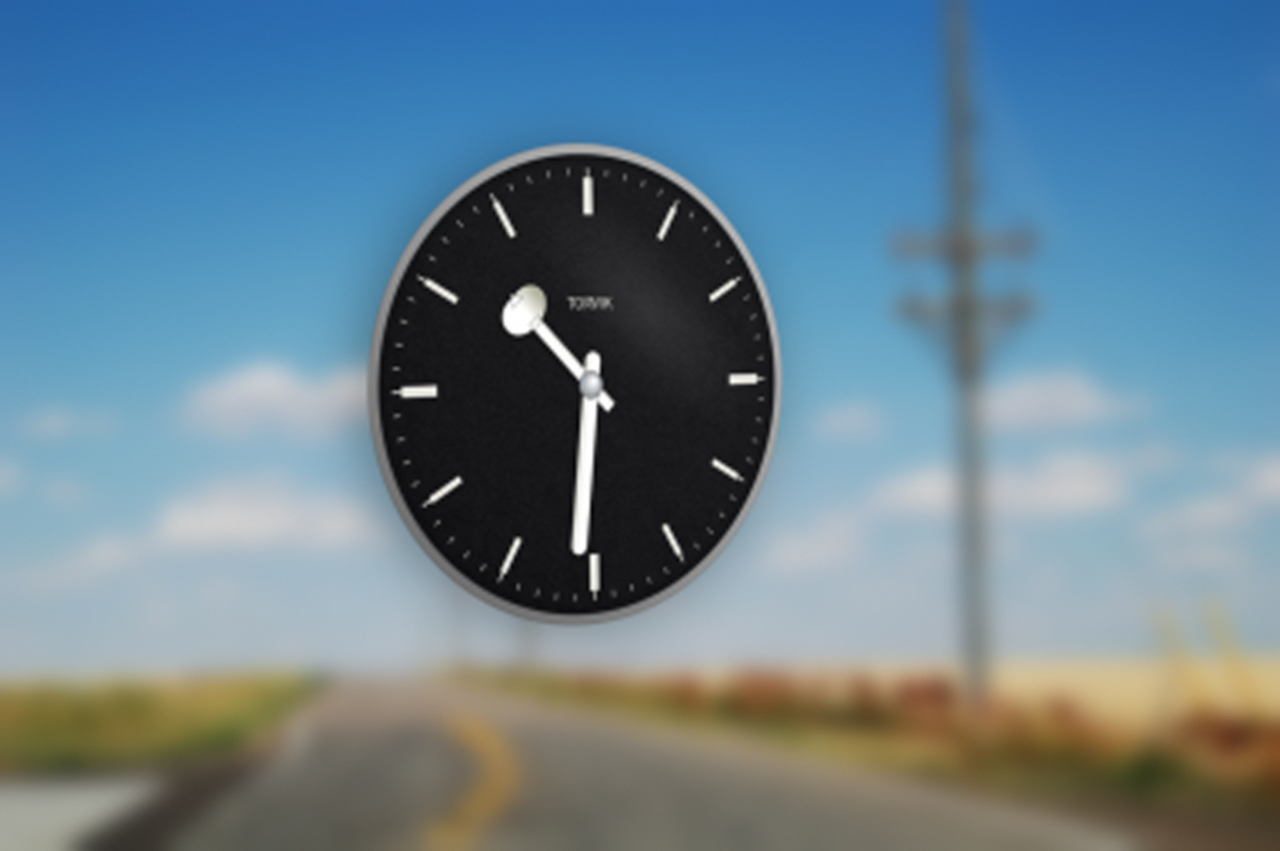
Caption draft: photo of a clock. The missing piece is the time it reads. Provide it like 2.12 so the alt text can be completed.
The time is 10.31
